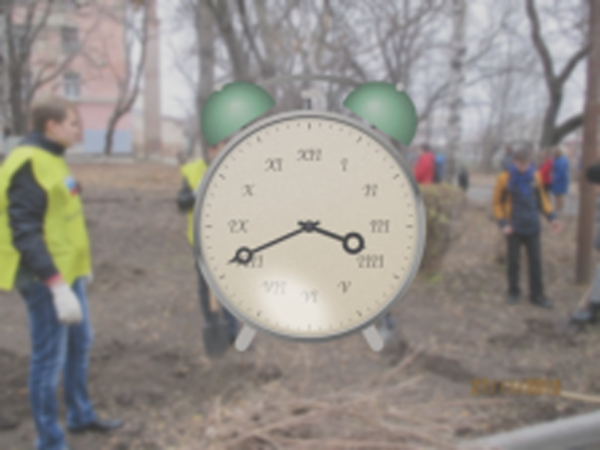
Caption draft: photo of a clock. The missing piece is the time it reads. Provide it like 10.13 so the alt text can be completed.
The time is 3.41
